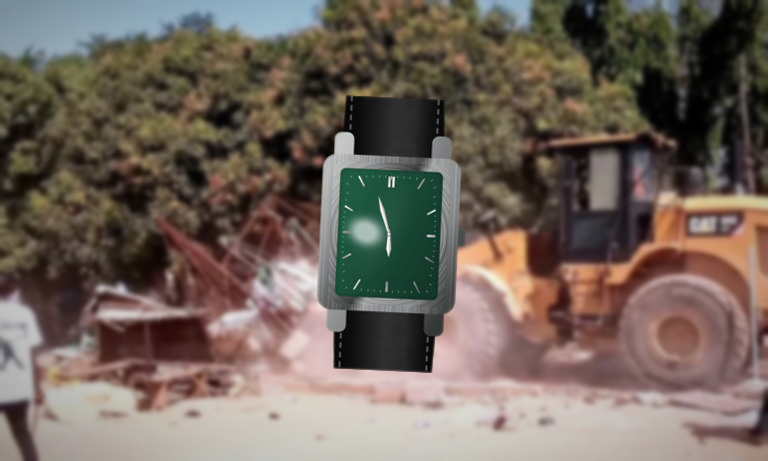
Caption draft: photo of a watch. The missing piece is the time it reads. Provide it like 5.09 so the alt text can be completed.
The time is 5.57
